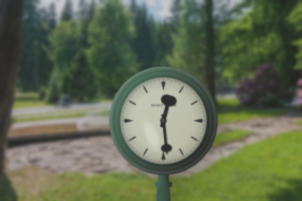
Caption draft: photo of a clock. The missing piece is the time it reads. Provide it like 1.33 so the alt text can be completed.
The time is 12.29
